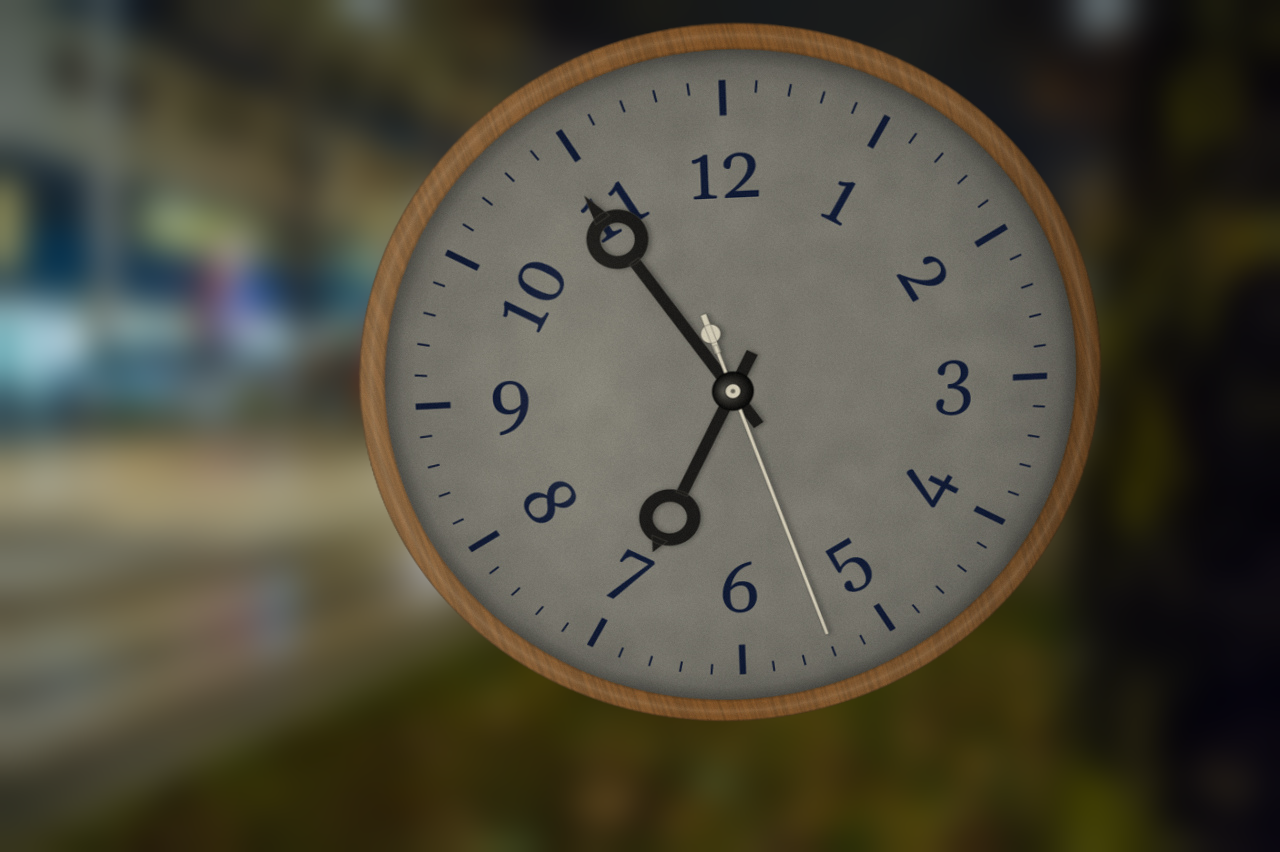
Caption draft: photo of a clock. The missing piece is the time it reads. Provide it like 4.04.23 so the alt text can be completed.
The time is 6.54.27
